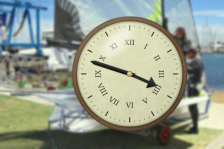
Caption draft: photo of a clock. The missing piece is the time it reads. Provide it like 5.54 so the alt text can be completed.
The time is 3.48
